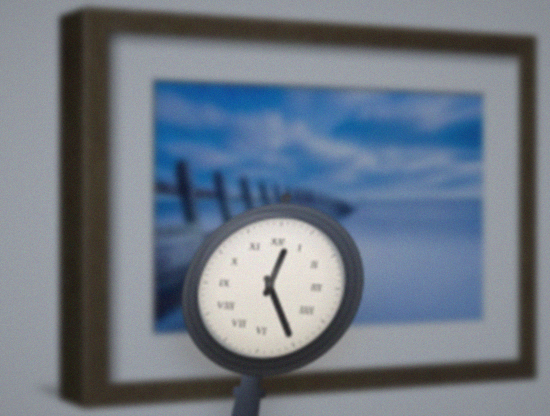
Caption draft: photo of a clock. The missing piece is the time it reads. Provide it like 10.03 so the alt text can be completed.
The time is 12.25
